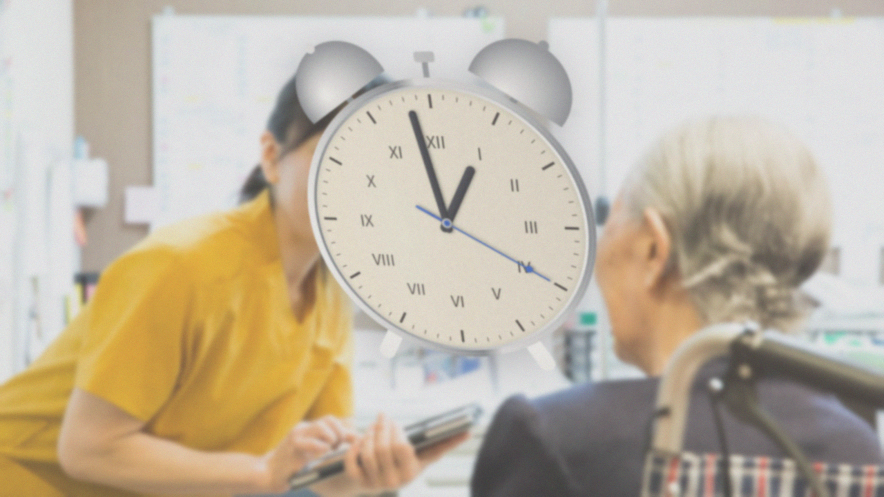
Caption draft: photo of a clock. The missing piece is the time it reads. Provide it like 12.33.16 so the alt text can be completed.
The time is 12.58.20
